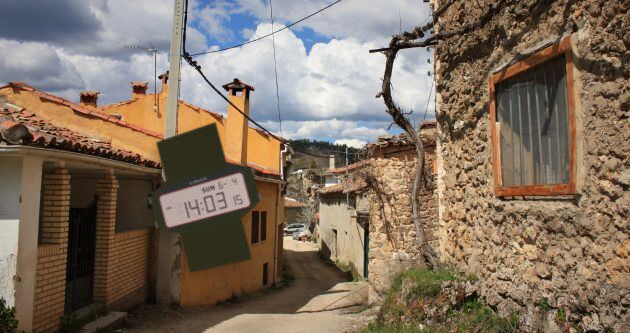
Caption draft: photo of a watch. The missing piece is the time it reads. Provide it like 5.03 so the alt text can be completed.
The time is 14.03
